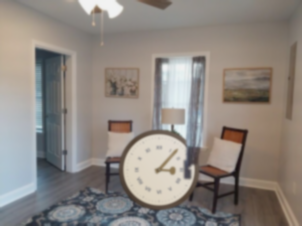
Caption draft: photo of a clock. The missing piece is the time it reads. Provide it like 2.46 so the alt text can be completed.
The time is 3.07
